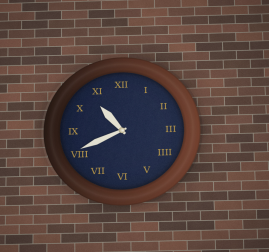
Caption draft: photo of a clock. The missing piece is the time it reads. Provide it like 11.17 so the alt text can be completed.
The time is 10.41
